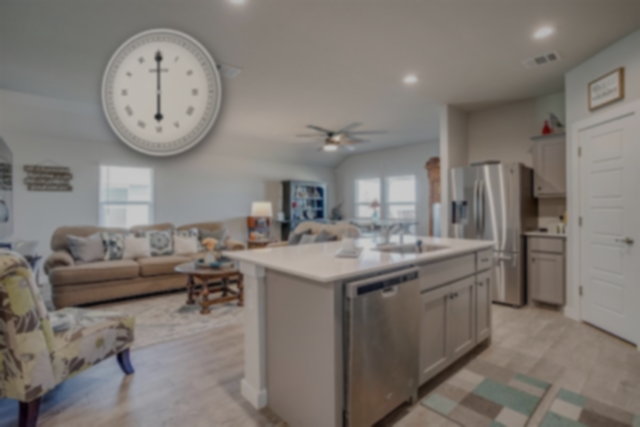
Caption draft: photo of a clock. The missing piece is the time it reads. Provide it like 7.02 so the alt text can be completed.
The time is 6.00
